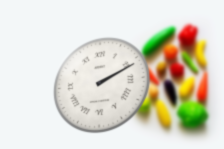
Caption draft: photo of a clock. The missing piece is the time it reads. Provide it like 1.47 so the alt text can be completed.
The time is 2.11
